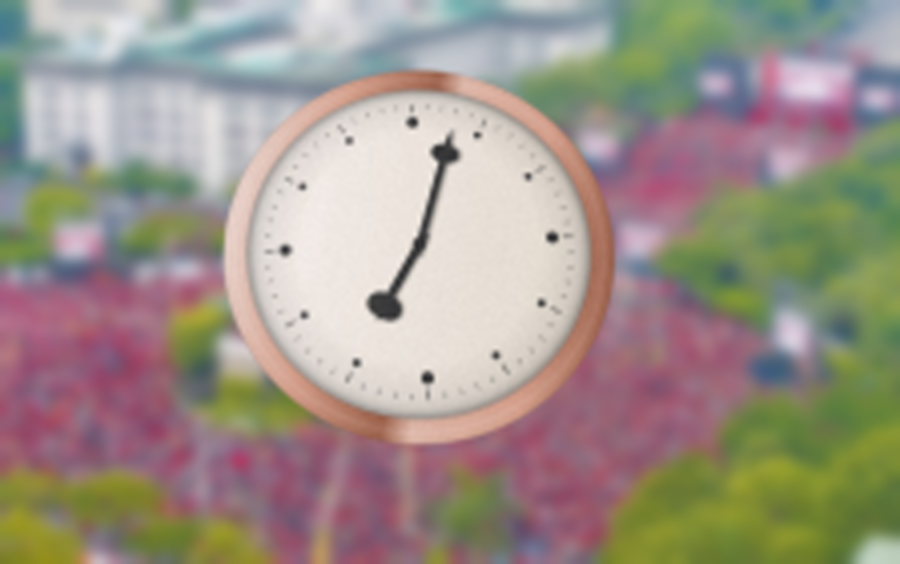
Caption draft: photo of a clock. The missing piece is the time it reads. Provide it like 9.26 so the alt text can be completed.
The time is 7.03
